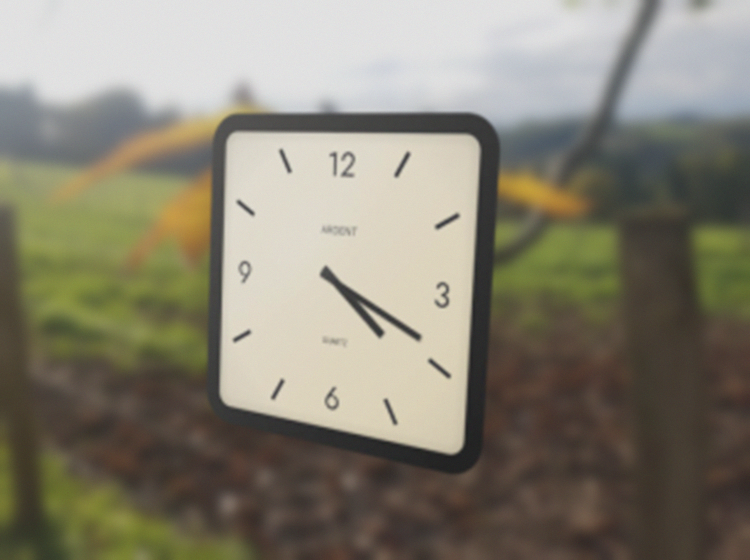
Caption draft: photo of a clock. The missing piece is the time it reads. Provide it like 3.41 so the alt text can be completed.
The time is 4.19
